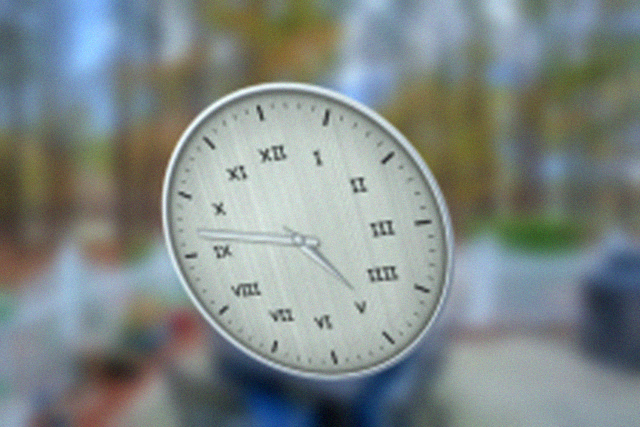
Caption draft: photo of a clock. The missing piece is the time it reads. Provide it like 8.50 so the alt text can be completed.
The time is 4.47
